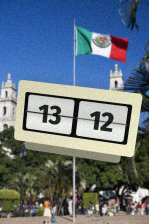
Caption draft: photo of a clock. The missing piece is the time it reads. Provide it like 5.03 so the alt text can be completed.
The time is 13.12
